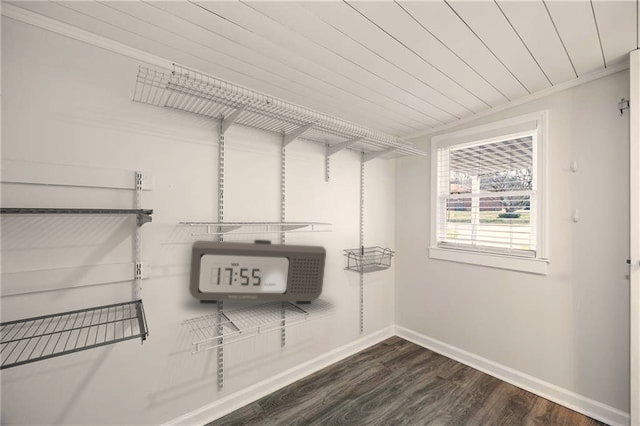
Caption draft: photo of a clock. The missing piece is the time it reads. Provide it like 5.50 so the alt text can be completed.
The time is 17.55
